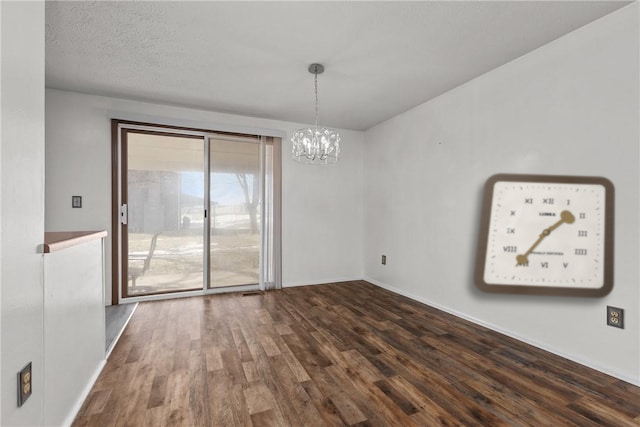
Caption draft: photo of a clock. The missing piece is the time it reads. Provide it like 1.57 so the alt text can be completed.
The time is 1.36
